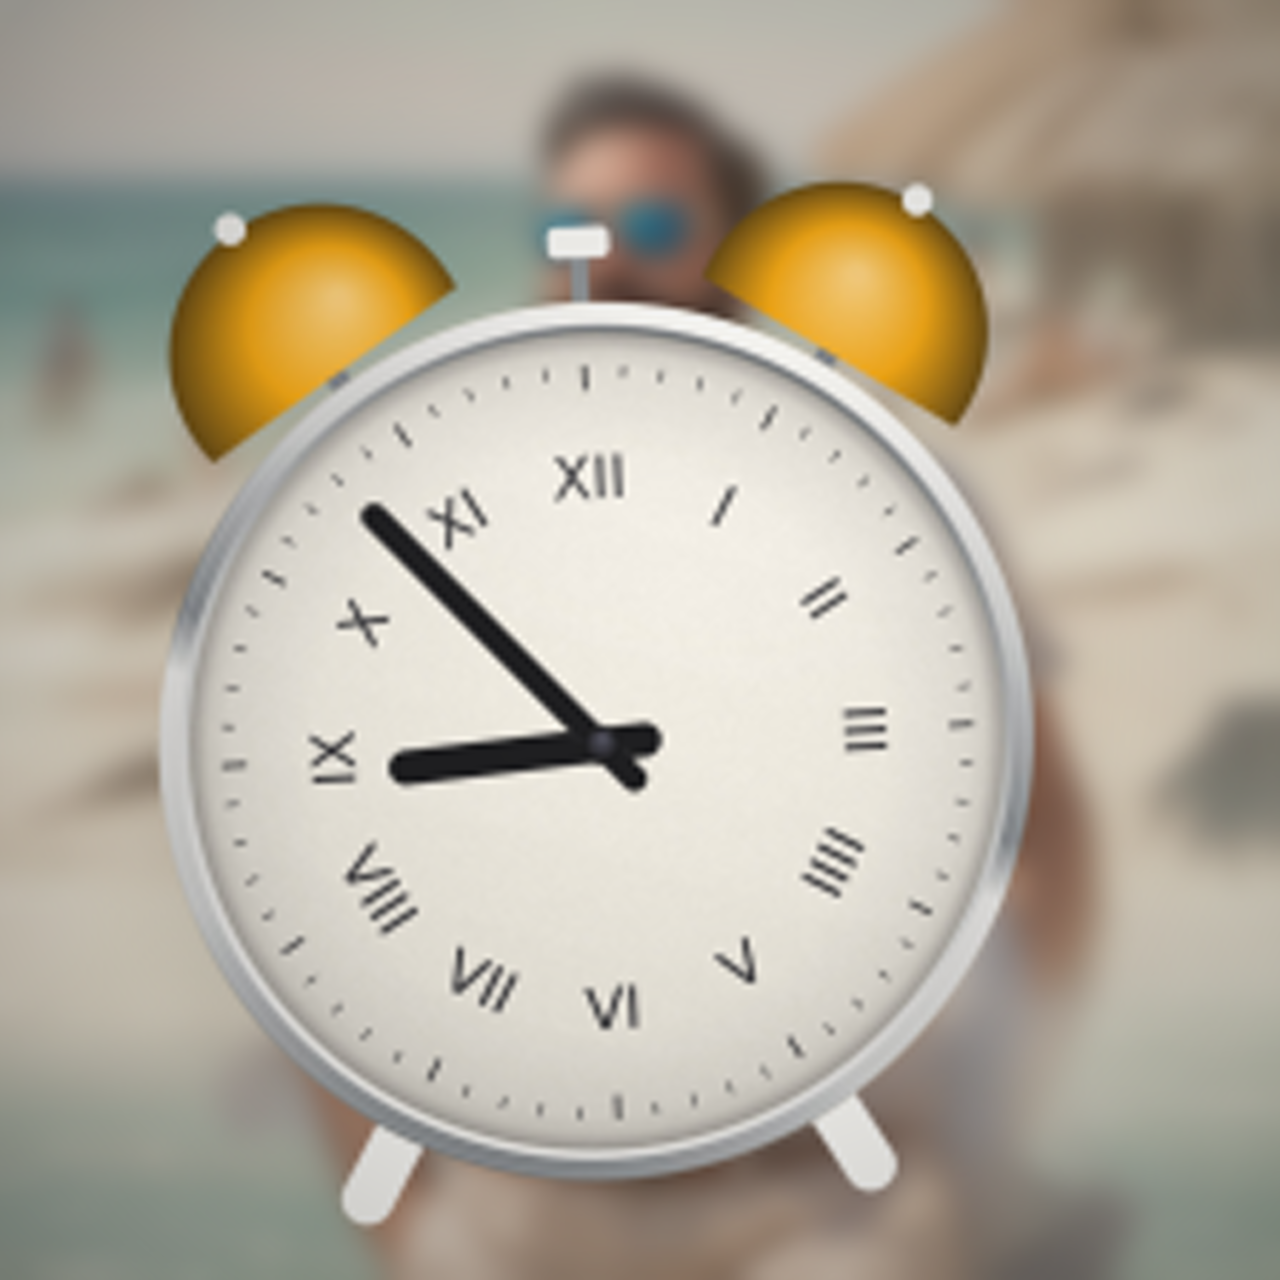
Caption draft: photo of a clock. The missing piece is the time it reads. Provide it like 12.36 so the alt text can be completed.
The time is 8.53
